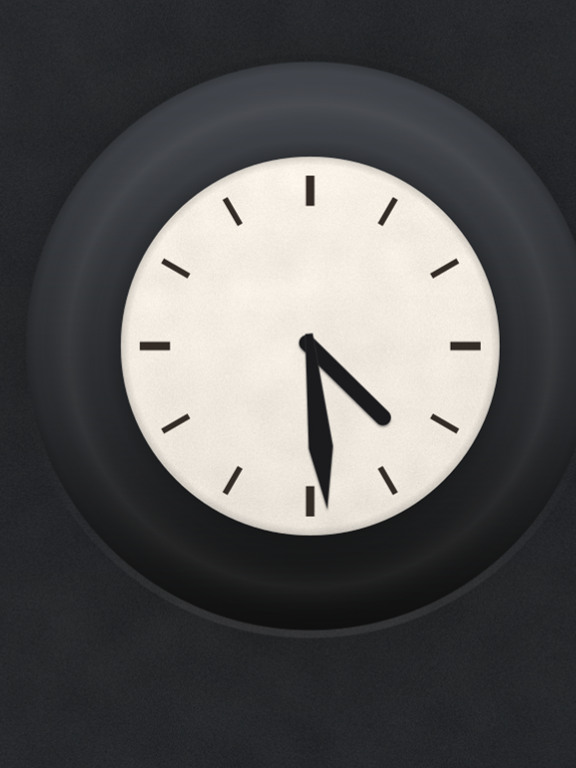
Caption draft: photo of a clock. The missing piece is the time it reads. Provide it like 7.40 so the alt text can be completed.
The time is 4.29
